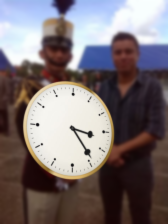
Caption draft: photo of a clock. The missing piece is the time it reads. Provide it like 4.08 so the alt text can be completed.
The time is 3.24
